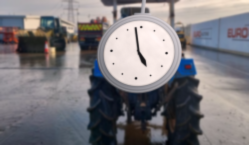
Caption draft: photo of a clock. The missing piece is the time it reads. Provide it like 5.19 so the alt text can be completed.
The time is 4.58
